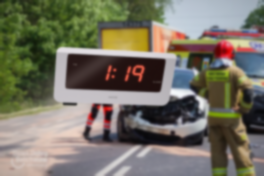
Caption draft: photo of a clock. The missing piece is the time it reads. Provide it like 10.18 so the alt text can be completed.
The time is 1.19
